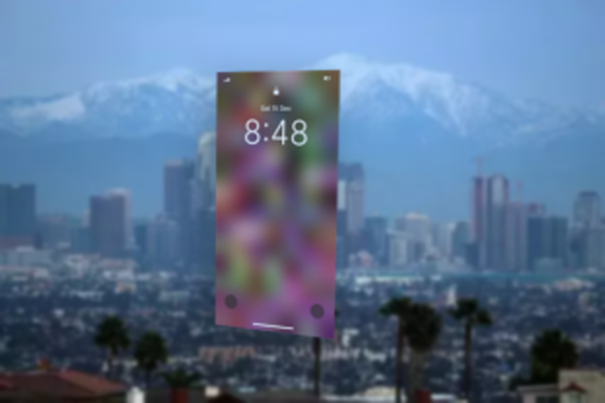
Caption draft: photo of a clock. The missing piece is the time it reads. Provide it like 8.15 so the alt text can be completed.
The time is 8.48
